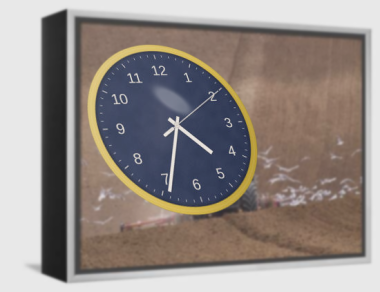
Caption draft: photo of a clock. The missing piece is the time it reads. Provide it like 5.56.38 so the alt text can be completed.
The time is 4.34.10
